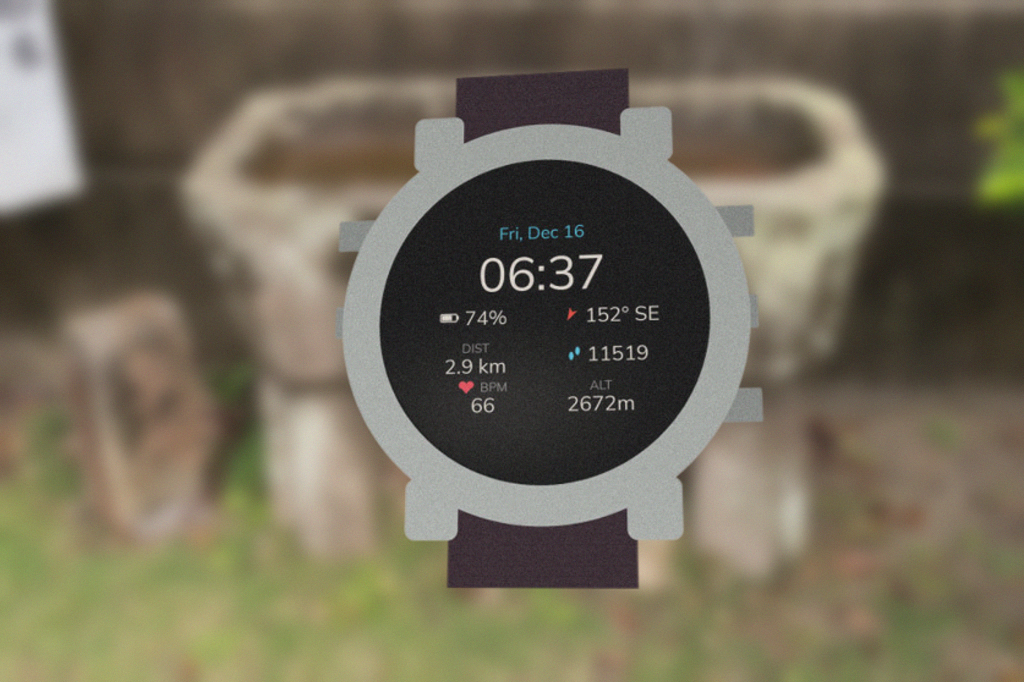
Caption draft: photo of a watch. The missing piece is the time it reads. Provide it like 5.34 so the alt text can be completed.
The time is 6.37
